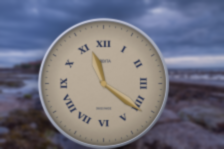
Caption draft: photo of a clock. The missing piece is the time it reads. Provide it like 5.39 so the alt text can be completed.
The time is 11.21
